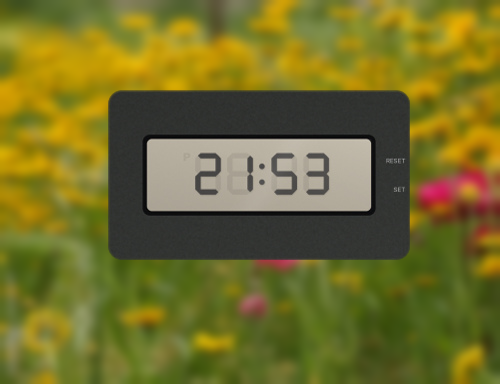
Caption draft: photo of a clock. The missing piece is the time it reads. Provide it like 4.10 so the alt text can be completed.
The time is 21.53
